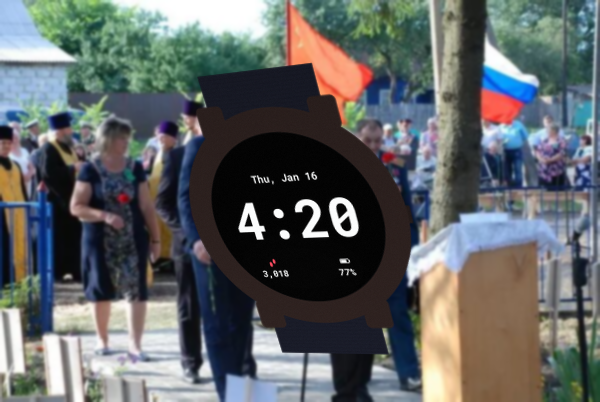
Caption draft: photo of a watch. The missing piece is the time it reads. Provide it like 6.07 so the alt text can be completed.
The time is 4.20
